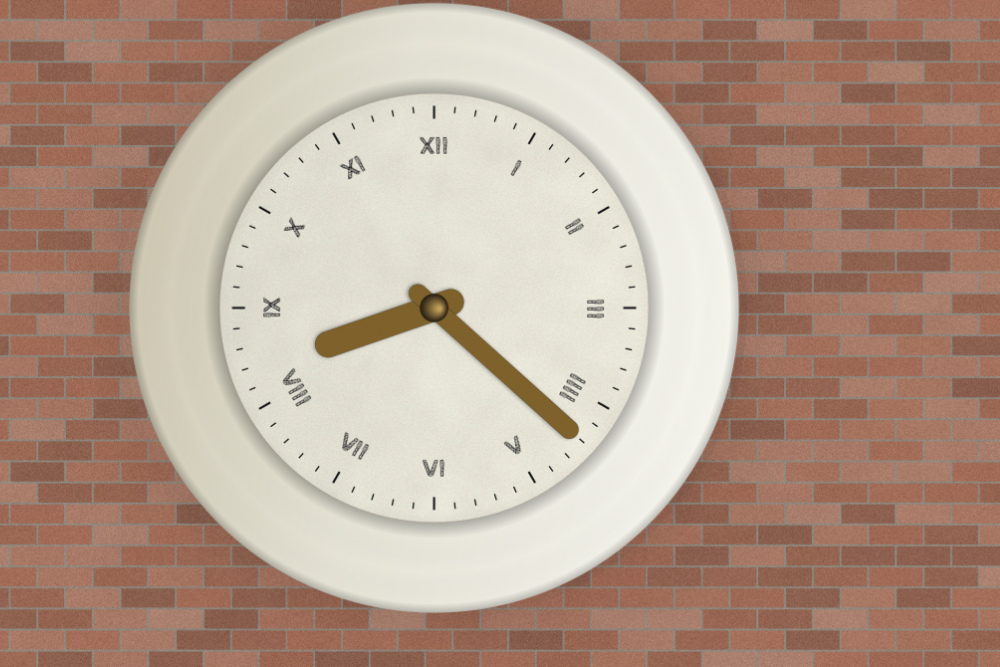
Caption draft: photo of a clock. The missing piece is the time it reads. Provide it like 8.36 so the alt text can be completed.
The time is 8.22
